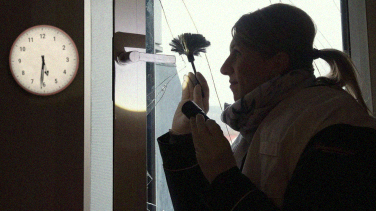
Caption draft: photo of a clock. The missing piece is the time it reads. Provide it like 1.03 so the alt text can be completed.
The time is 5.31
